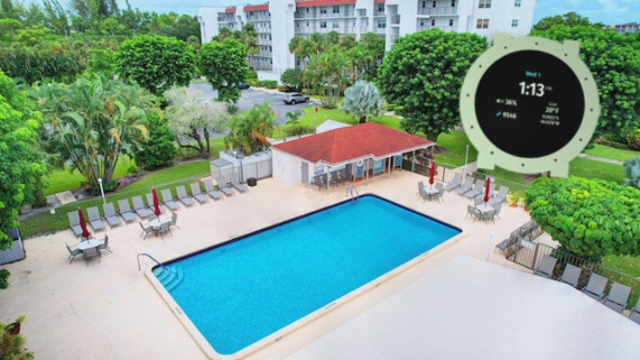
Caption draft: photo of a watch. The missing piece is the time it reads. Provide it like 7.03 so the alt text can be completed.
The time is 1.13
